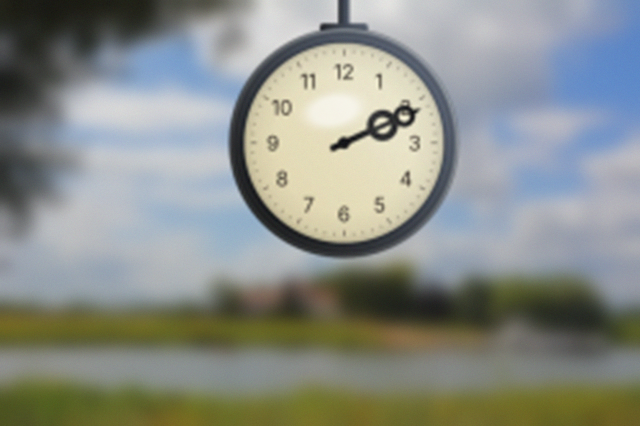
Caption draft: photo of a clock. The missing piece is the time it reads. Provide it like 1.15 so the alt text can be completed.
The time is 2.11
